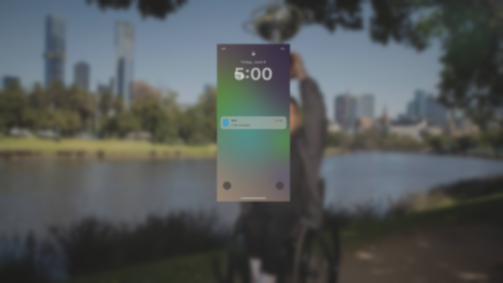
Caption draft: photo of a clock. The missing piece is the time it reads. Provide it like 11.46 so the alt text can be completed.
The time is 5.00
